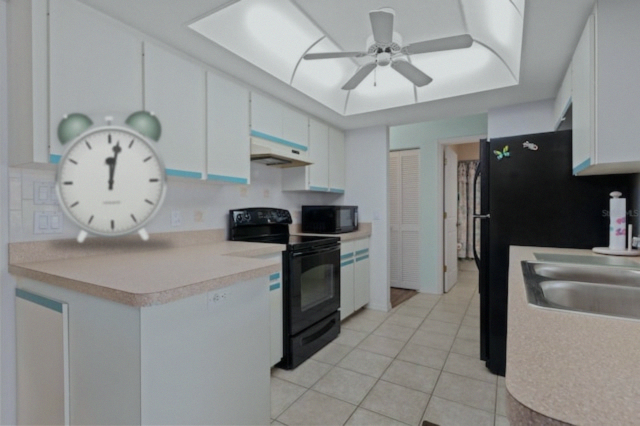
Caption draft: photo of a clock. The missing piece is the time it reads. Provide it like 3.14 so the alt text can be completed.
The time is 12.02
